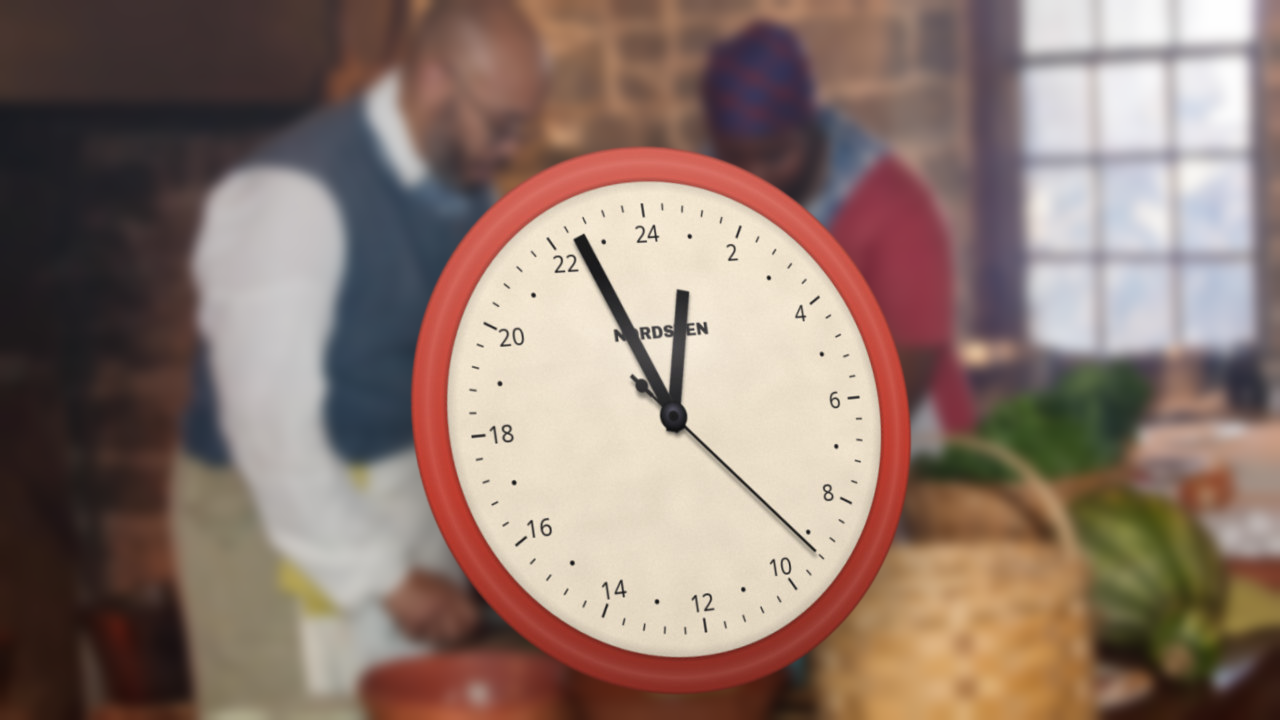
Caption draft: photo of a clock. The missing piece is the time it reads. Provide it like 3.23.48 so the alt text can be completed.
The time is 0.56.23
